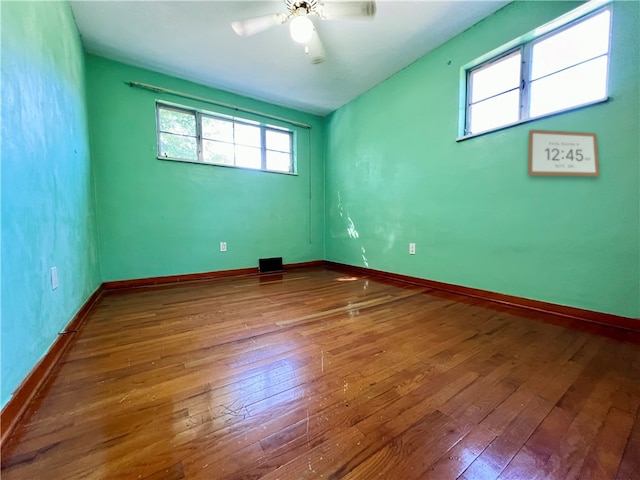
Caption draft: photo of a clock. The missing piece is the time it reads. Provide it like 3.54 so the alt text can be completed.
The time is 12.45
